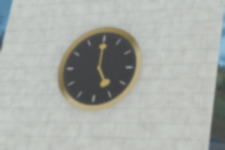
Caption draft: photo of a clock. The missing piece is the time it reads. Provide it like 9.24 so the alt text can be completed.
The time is 5.00
